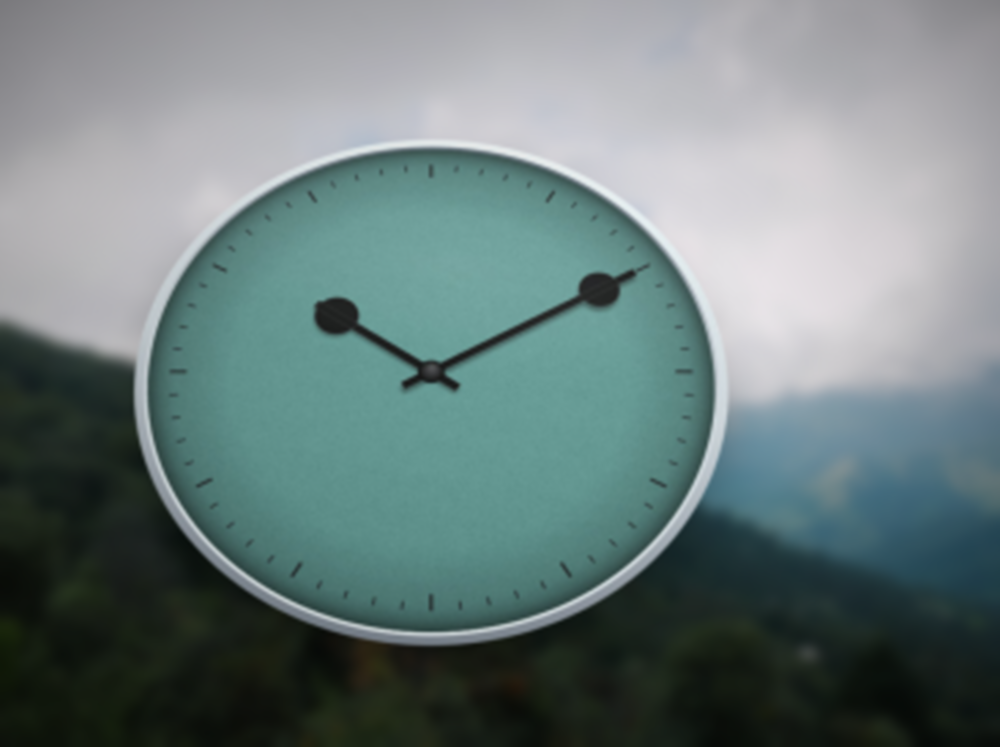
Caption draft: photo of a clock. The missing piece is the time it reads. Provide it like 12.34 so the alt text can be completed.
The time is 10.10
